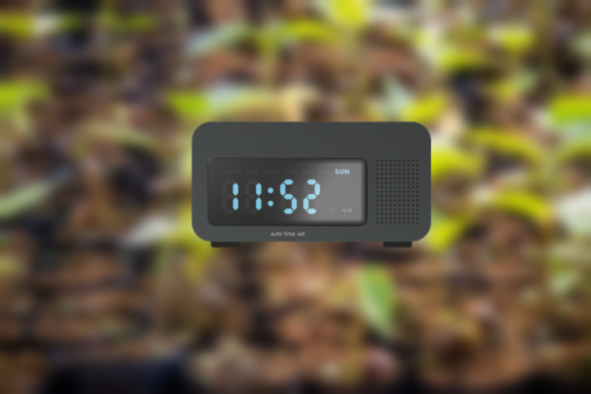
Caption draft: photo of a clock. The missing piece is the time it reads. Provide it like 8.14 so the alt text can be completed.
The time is 11.52
